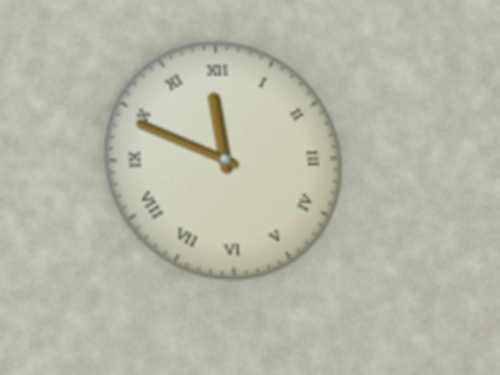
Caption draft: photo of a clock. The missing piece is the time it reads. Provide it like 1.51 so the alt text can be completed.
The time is 11.49
